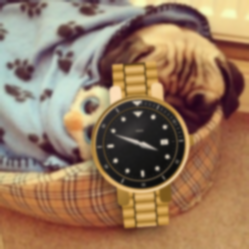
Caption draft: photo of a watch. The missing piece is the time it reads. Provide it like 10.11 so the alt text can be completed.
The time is 3.49
